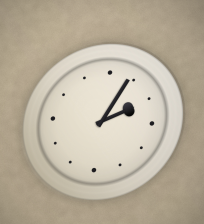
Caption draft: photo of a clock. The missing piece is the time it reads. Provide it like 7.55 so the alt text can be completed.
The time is 2.04
